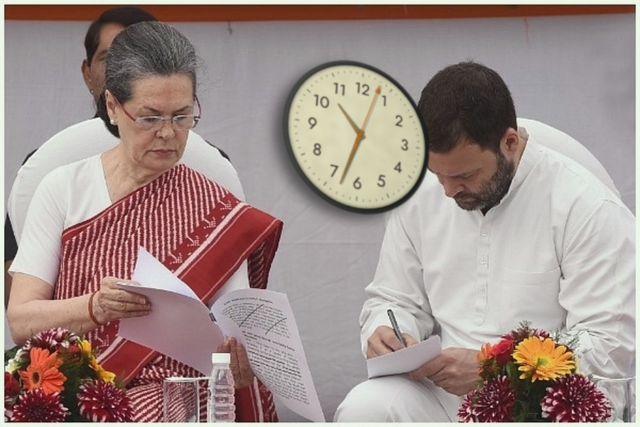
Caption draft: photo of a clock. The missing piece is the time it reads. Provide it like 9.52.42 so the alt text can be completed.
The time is 10.33.03
